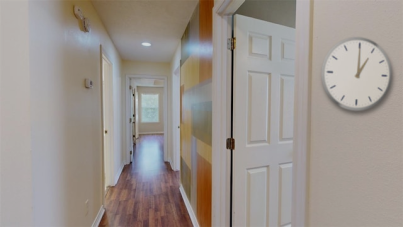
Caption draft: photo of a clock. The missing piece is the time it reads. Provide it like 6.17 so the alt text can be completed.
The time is 1.00
